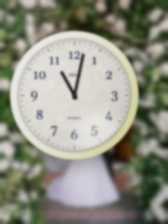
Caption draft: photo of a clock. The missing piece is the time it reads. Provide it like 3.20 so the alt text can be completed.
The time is 11.02
